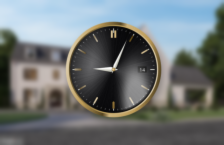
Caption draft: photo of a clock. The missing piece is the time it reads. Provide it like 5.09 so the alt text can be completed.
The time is 9.04
